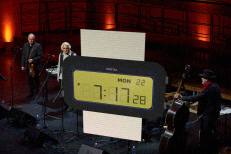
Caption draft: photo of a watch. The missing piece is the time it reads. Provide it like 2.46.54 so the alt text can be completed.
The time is 7.17.28
